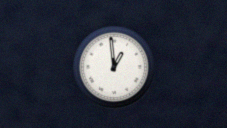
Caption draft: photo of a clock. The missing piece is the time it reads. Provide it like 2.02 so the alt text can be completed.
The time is 12.59
